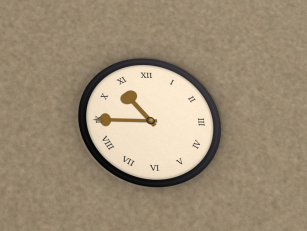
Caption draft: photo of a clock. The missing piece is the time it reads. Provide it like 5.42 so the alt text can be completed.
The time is 10.45
